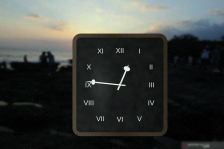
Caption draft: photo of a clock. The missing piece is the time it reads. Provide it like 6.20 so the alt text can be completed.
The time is 12.46
